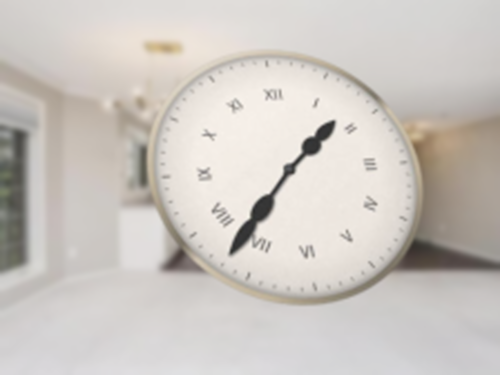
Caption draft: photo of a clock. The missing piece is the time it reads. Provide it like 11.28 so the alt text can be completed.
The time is 1.37
